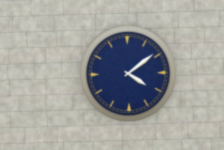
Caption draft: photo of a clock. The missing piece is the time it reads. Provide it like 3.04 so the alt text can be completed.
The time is 4.09
